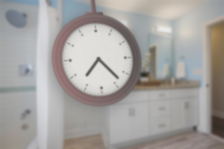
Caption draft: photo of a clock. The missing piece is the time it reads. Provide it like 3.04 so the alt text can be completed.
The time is 7.23
